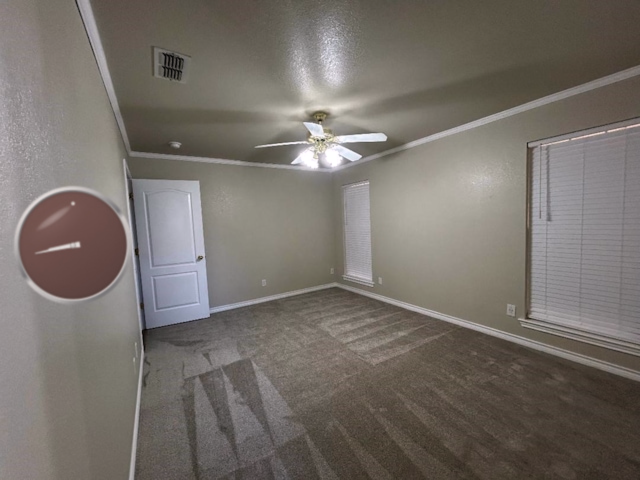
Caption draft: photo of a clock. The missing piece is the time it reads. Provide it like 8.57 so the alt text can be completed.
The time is 8.43
